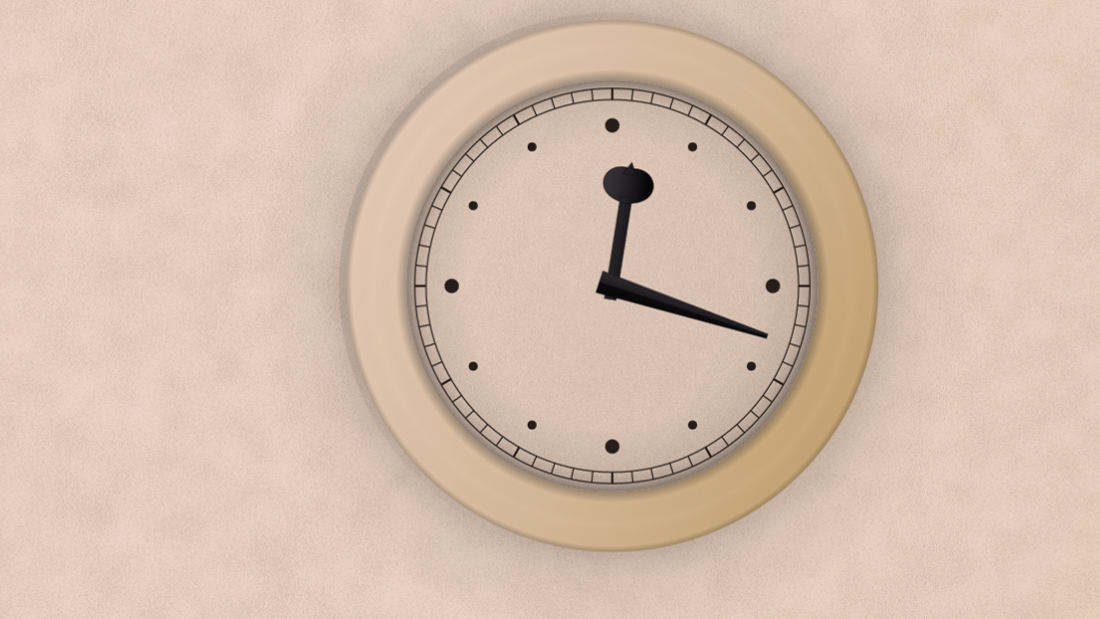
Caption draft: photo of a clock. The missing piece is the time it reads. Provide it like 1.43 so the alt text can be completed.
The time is 12.18
